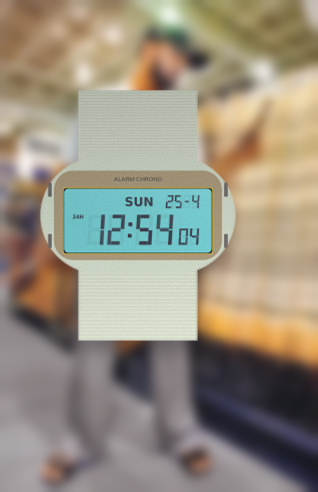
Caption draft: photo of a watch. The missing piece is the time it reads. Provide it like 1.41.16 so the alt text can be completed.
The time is 12.54.04
